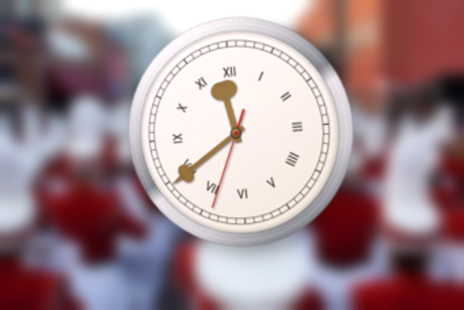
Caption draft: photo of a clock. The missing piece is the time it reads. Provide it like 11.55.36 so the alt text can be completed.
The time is 11.39.34
